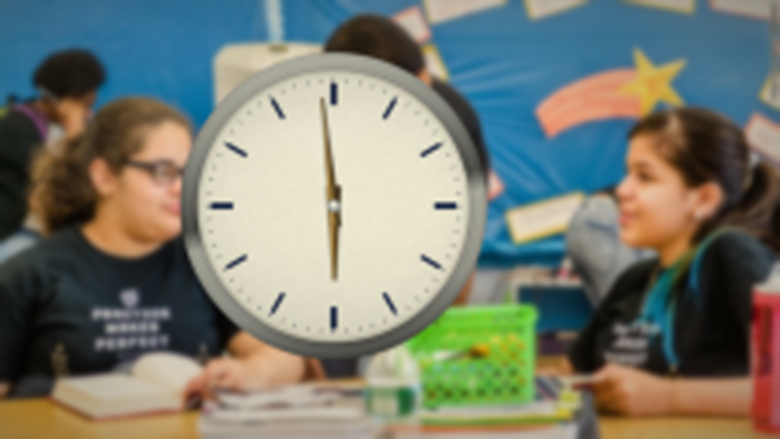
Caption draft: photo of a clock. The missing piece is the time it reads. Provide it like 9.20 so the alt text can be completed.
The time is 5.59
